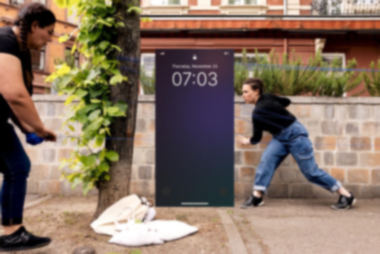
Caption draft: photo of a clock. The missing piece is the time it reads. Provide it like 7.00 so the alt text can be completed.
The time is 7.03
